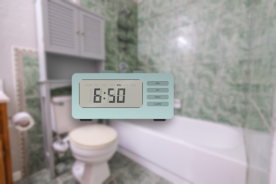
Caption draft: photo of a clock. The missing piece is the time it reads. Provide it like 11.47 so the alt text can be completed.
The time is 6.50
